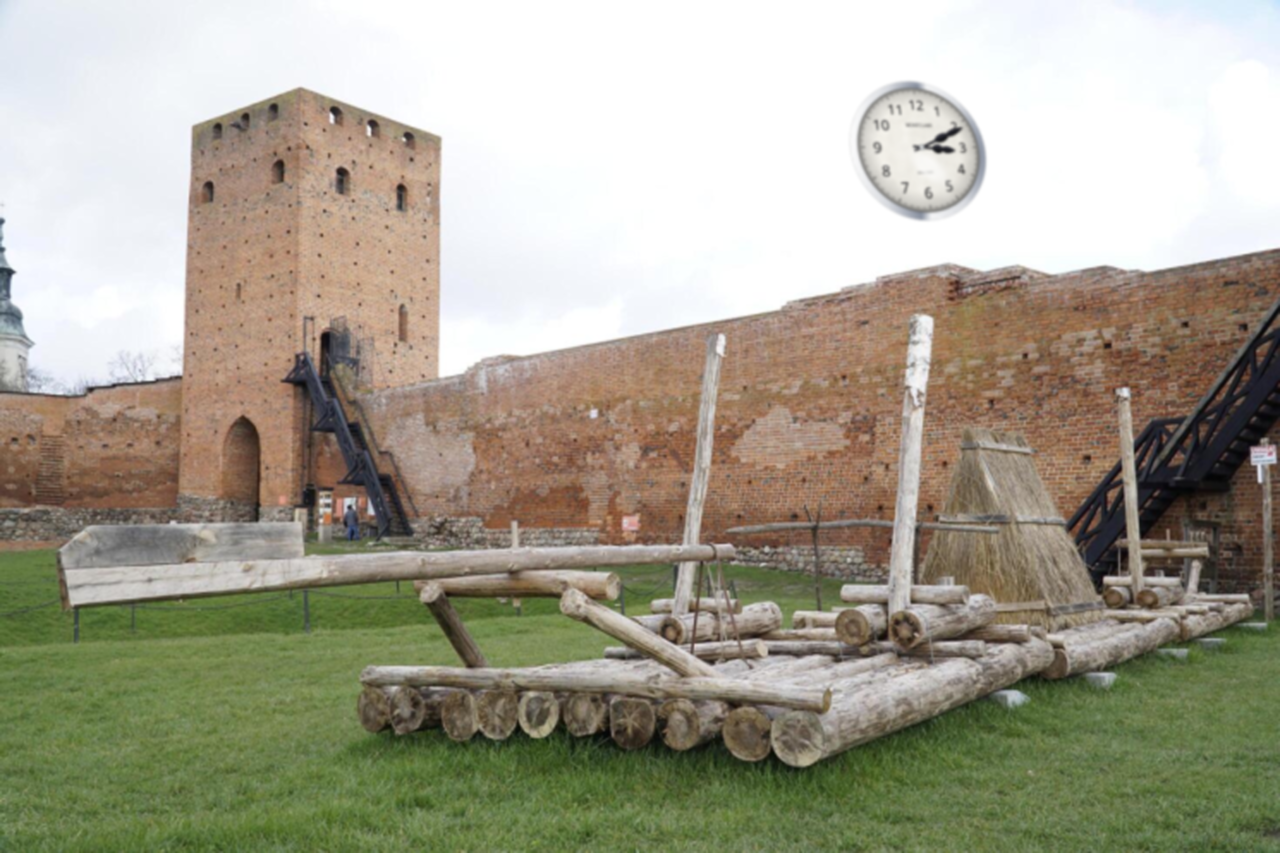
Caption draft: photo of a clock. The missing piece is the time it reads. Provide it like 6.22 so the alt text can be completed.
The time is 3.11
